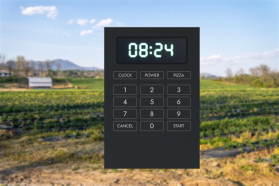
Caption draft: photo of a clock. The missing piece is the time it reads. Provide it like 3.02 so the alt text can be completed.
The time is 8.24
